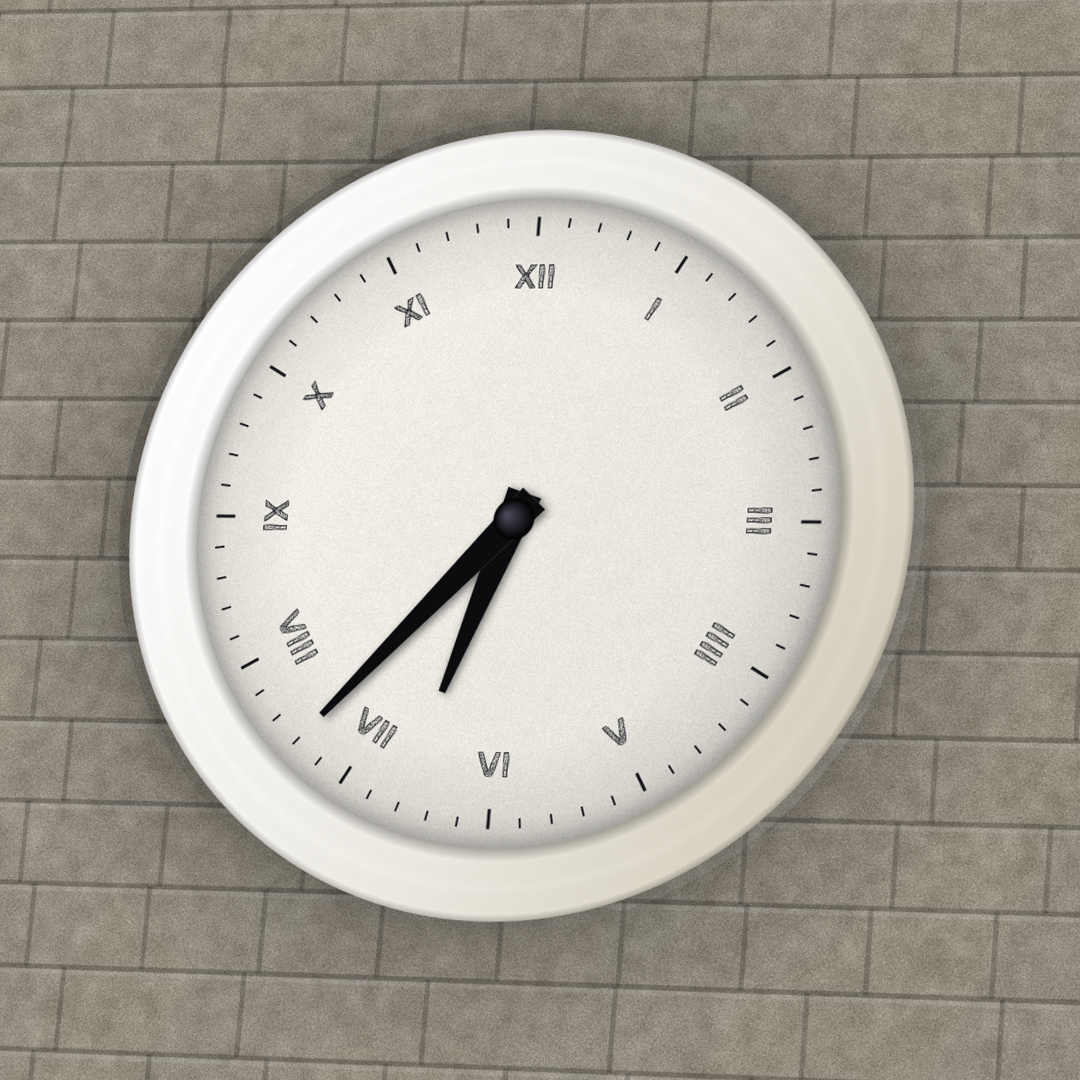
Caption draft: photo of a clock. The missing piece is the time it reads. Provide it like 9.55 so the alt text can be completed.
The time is 6.37
